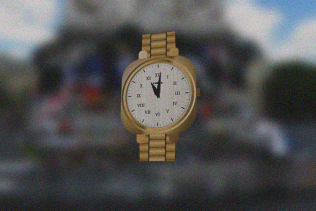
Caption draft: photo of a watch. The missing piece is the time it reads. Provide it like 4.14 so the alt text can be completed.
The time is 11.01
